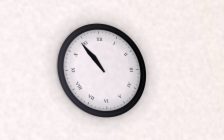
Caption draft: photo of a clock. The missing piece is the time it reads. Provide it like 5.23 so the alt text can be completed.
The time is 10.54
